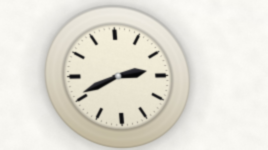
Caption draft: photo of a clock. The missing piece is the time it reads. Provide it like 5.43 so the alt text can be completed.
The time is 2.41
